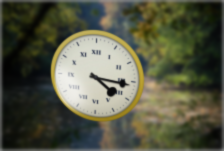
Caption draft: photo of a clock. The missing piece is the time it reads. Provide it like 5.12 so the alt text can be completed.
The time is 4.16
